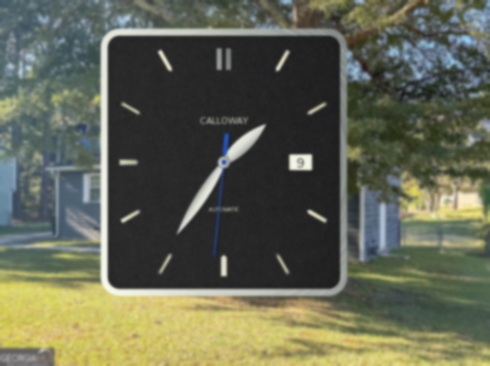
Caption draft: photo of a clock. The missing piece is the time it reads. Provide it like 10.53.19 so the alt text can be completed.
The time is 1.35.31
